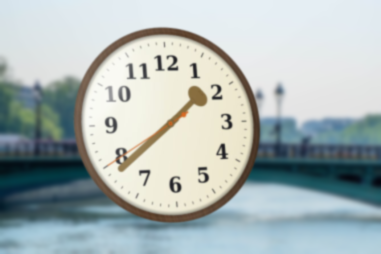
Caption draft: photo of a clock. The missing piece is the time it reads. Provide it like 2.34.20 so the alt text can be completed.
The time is 1.38.40
